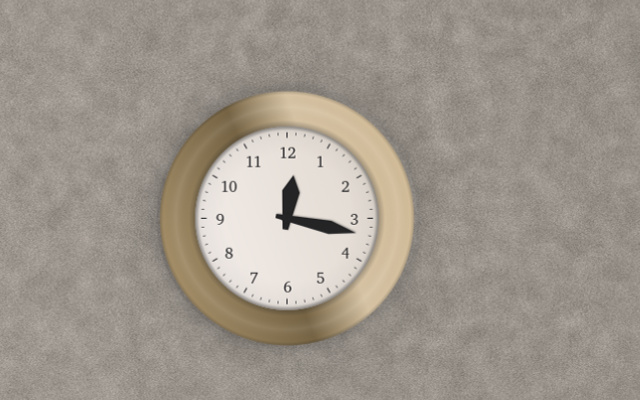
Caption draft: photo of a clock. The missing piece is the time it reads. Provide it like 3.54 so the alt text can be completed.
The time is 12.17
